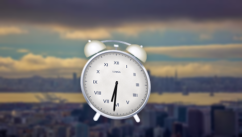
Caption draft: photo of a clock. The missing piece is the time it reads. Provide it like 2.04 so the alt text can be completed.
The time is 6.31
